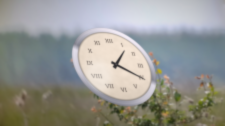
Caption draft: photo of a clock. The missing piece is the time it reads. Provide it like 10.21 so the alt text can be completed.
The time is 1.20
